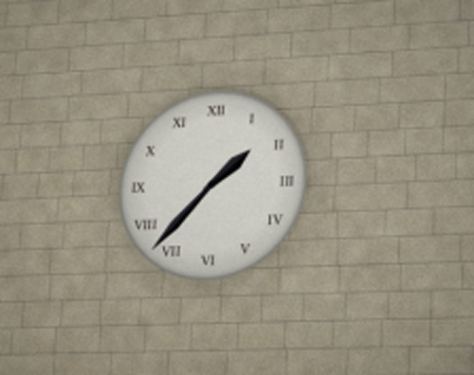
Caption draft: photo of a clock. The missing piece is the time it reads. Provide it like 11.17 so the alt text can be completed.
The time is 1.37
